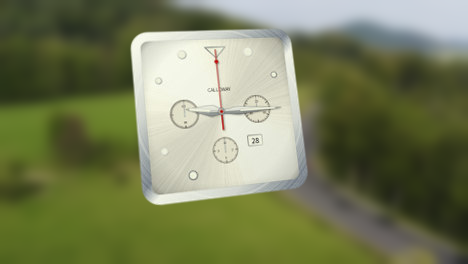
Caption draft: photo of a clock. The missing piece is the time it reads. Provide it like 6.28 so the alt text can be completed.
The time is 9.15
